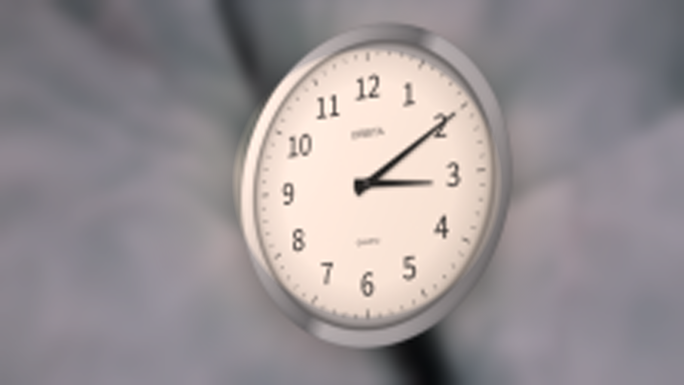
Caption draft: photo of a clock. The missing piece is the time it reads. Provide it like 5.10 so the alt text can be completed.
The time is 3.10
